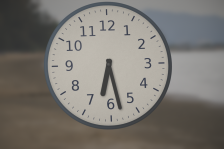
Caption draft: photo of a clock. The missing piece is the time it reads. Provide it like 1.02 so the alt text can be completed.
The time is 6.28
